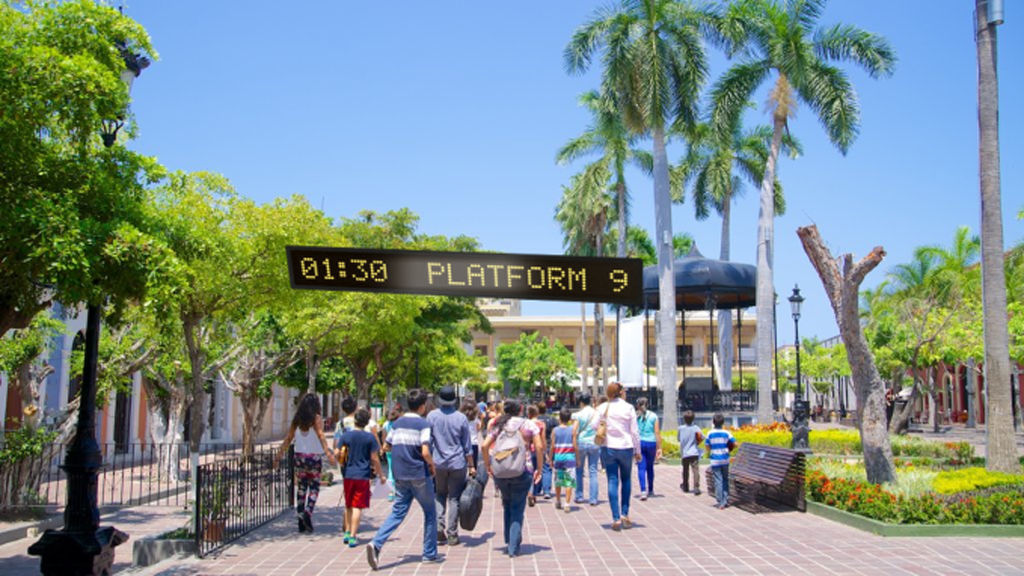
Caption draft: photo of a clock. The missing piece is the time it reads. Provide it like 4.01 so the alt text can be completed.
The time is 1.30
